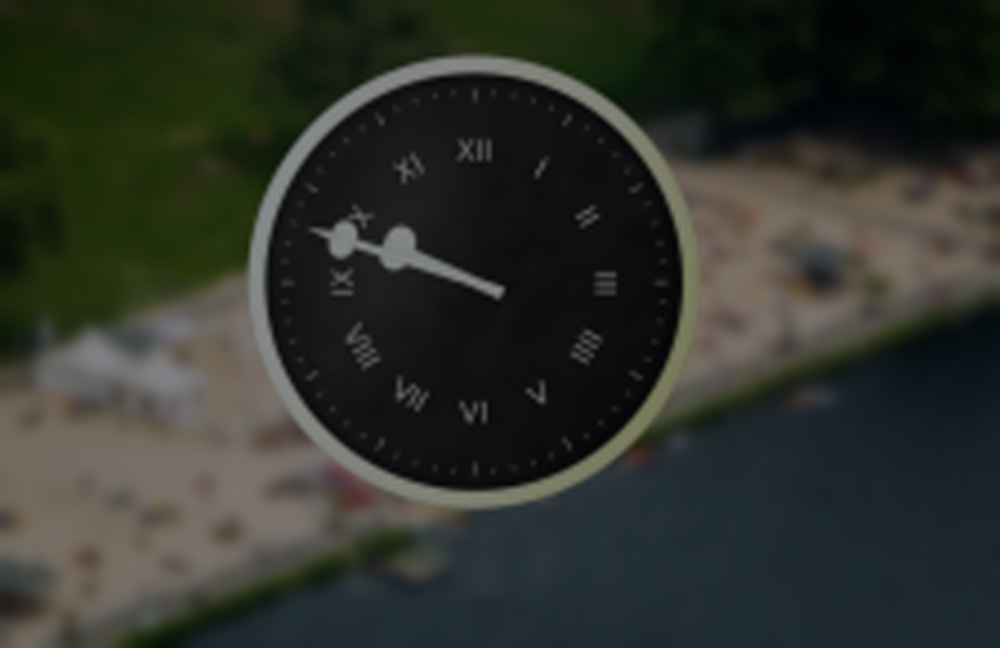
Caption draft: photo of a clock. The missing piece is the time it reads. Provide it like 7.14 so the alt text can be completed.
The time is 9.48
